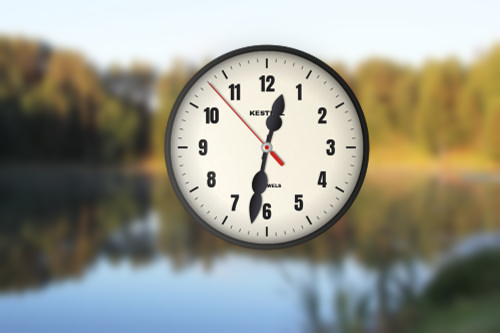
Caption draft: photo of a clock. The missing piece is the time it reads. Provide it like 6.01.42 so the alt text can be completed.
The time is 12.31.53
